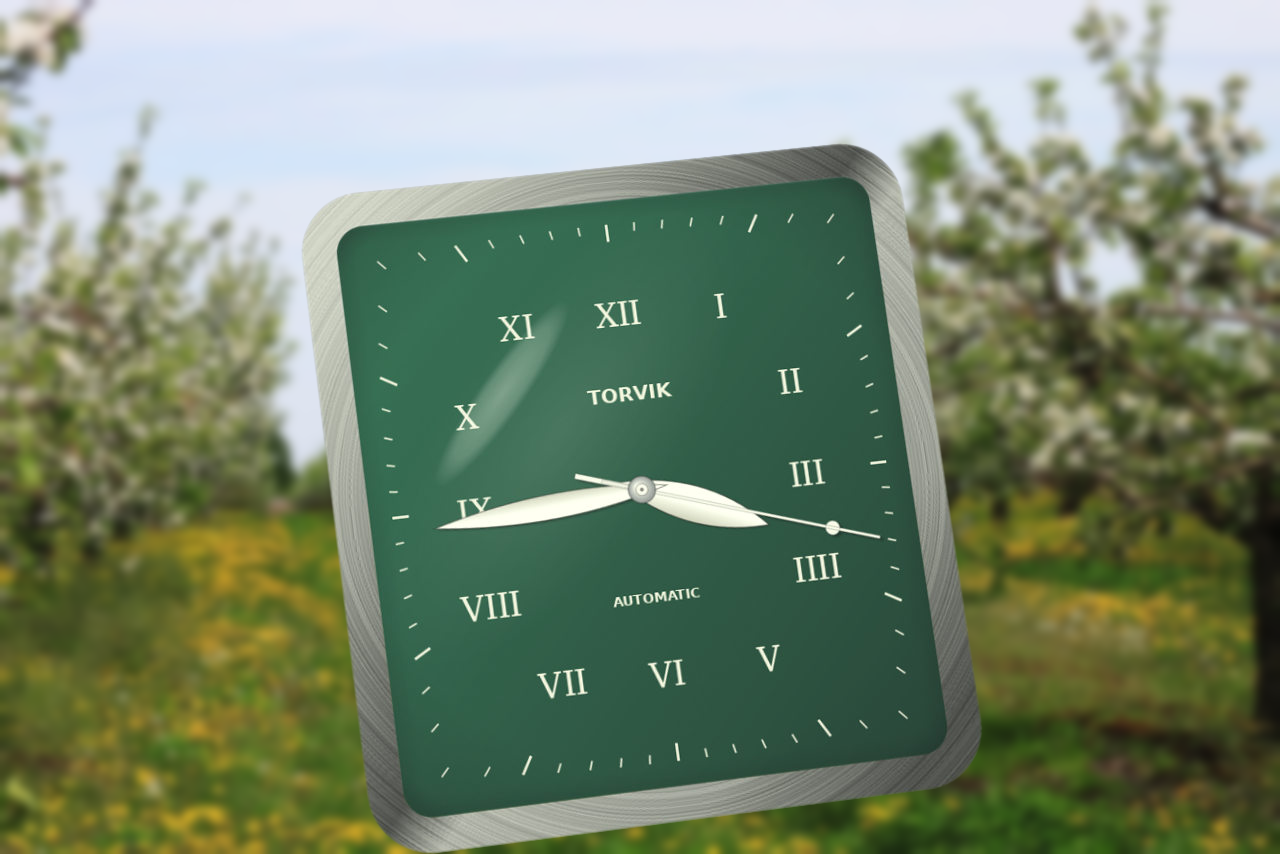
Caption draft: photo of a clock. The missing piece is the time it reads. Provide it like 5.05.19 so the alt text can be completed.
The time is 3.44.18
